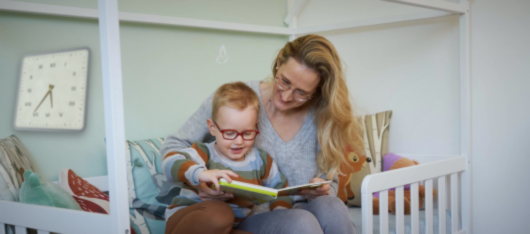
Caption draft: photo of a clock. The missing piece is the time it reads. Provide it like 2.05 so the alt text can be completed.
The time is 5.36
